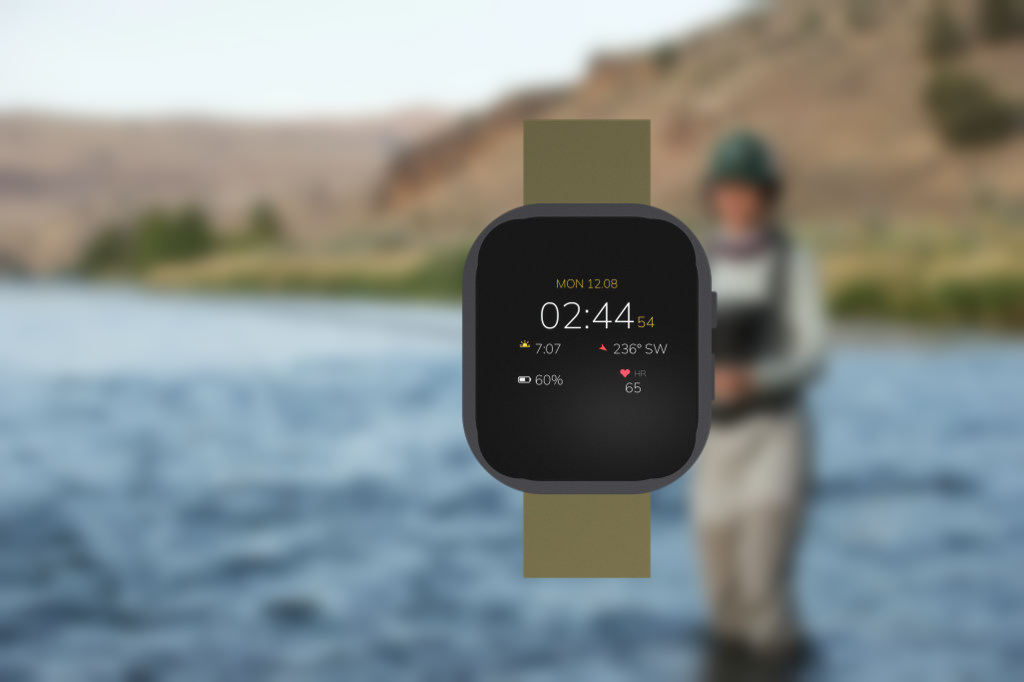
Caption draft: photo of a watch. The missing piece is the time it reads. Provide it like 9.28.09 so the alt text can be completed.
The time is 2.44.54
